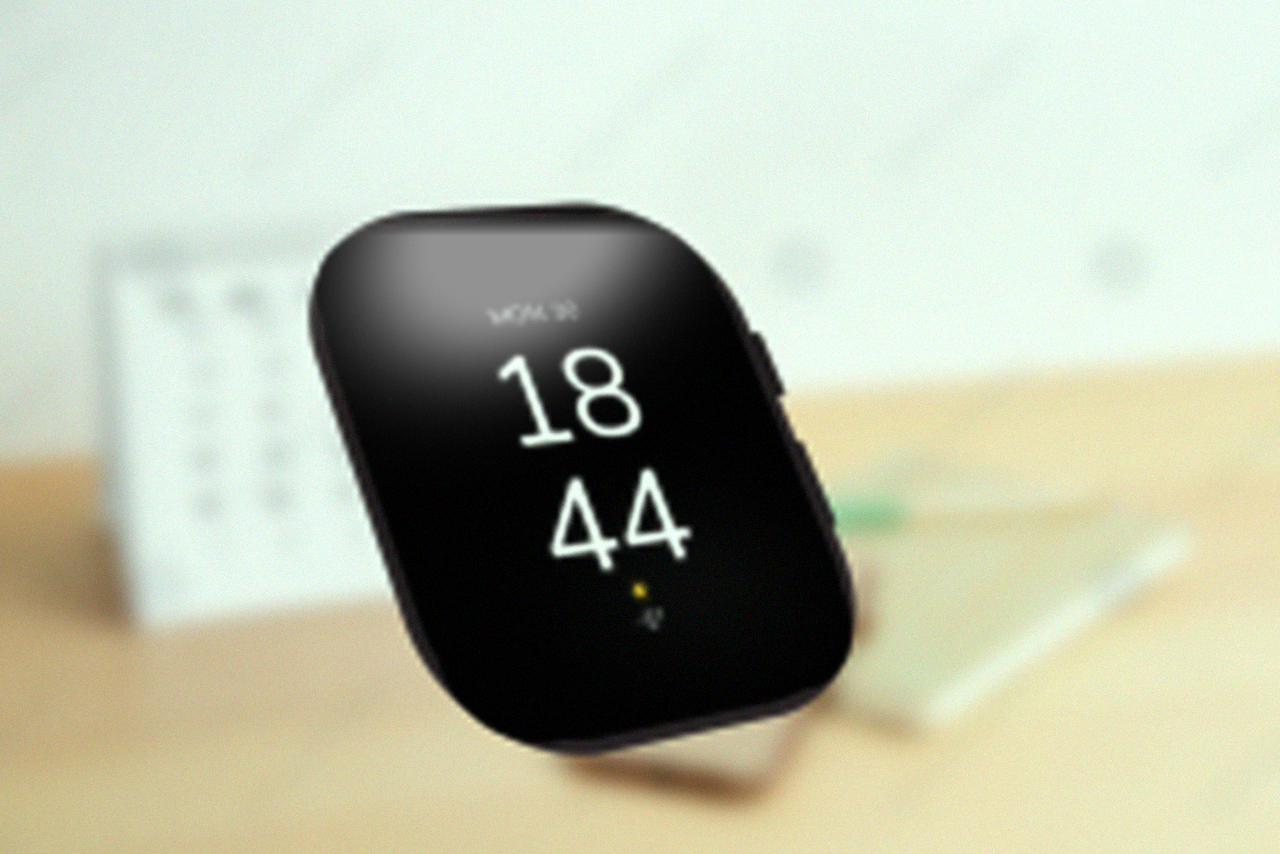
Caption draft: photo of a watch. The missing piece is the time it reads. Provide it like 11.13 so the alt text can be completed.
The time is 18.44
